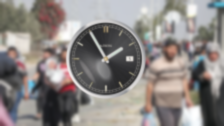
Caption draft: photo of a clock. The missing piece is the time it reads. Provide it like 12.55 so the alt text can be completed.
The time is 1.55
